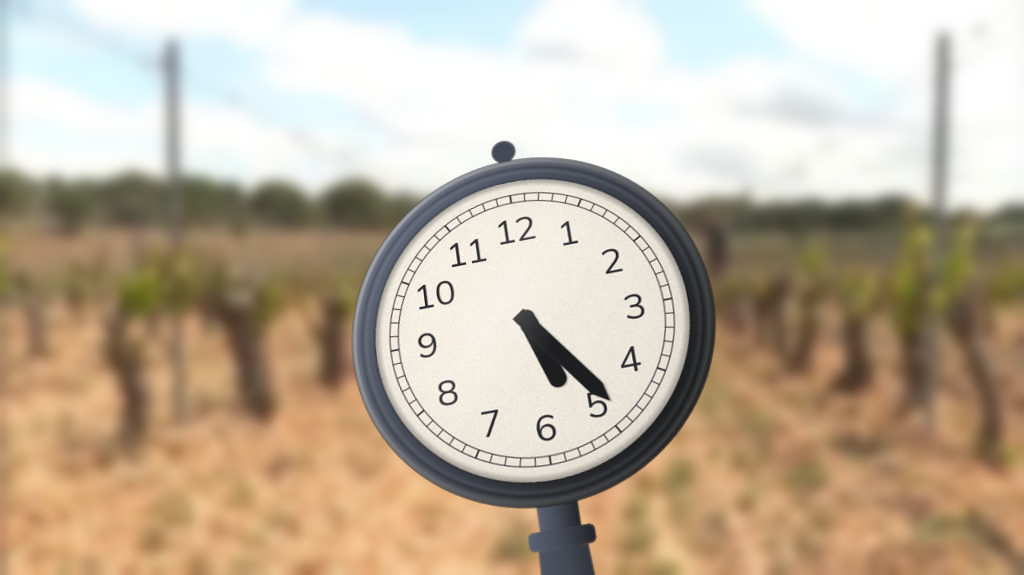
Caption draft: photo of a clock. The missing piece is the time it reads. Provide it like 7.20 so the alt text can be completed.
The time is 5.24
